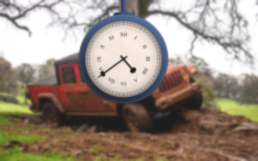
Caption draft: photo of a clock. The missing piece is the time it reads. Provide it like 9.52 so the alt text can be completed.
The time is 4.39
